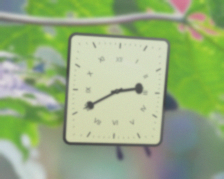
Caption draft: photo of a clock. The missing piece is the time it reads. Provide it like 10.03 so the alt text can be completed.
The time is 2.40
